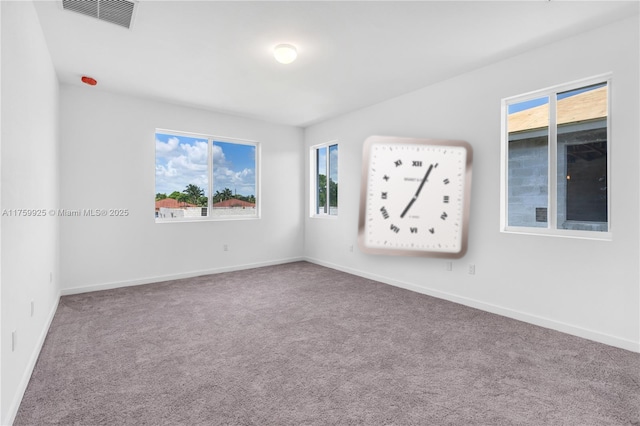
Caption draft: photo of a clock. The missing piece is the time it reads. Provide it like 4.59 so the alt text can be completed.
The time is 7.04
